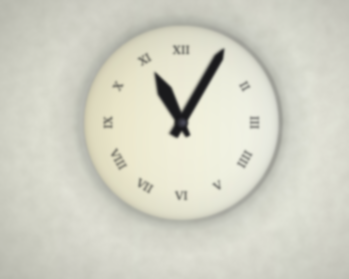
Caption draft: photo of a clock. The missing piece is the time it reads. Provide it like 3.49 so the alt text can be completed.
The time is 11.05
